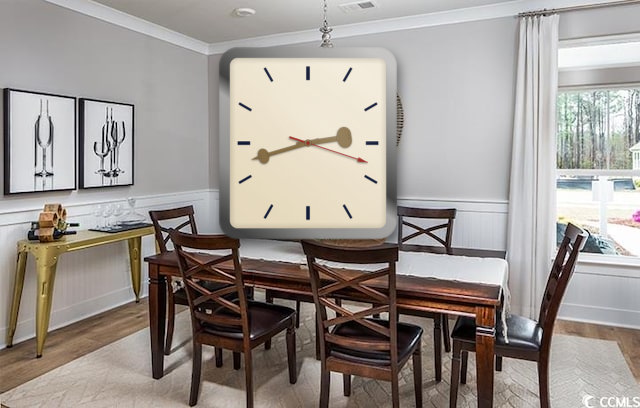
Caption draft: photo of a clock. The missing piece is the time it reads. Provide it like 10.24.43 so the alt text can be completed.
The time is 2.42.18
